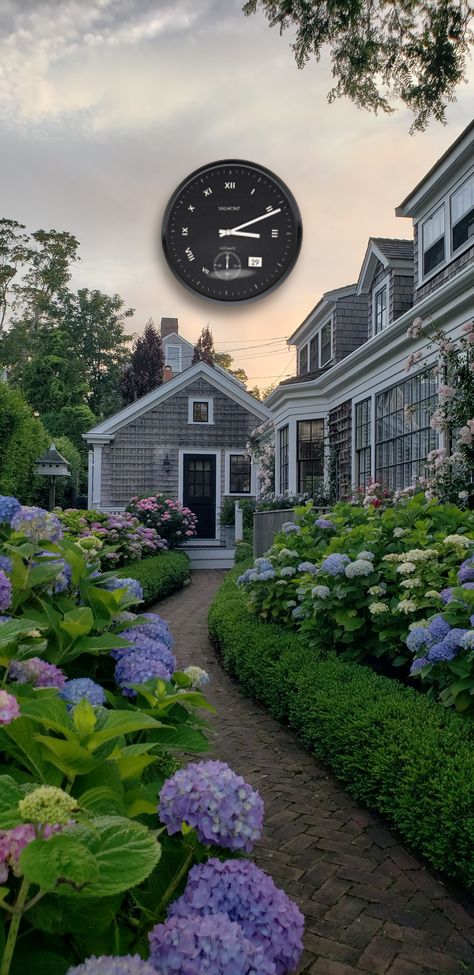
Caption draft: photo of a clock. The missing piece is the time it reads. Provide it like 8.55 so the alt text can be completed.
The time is 3.11
